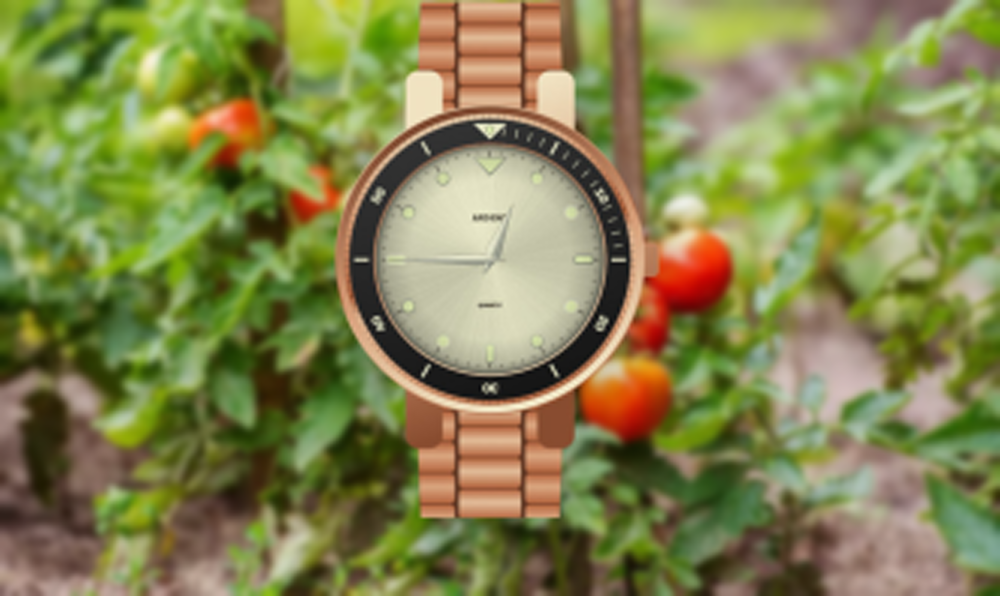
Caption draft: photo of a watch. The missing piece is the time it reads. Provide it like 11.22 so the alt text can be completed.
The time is 12.45
